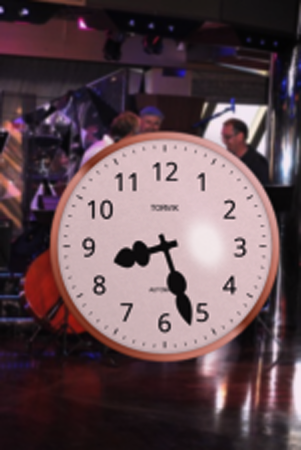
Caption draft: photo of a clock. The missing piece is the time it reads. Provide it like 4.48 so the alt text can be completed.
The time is 8.27
